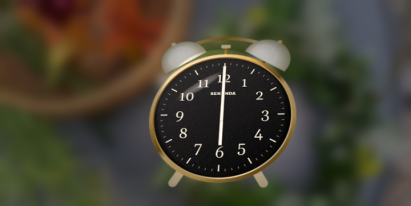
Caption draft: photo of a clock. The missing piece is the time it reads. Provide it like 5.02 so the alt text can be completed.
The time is 6.00
